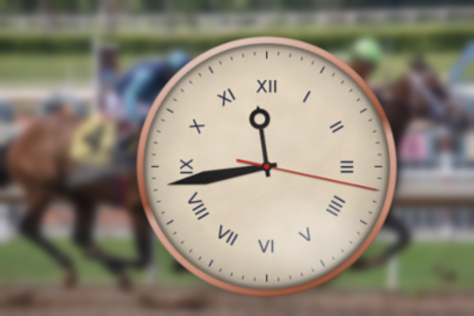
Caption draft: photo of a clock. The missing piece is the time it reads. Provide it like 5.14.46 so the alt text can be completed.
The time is 11.43.17
